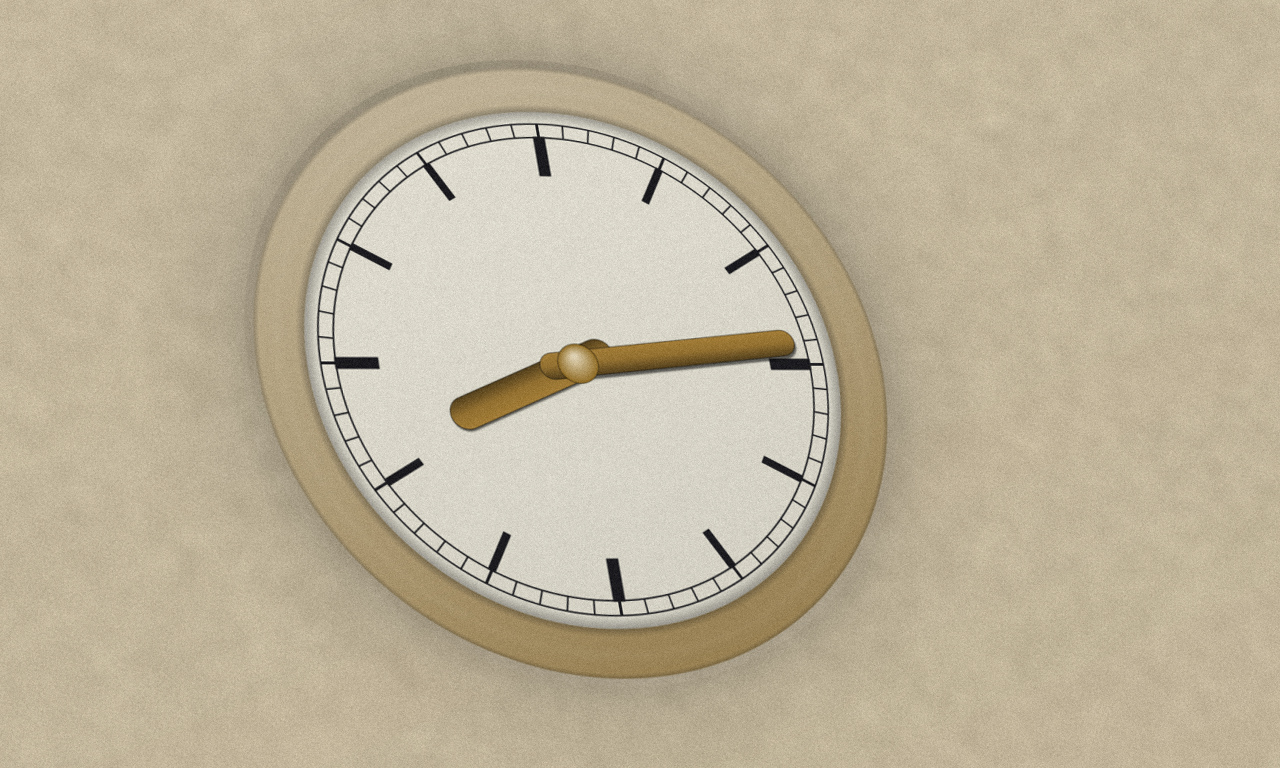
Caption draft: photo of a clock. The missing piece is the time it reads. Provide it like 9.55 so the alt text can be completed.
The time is 8.14
